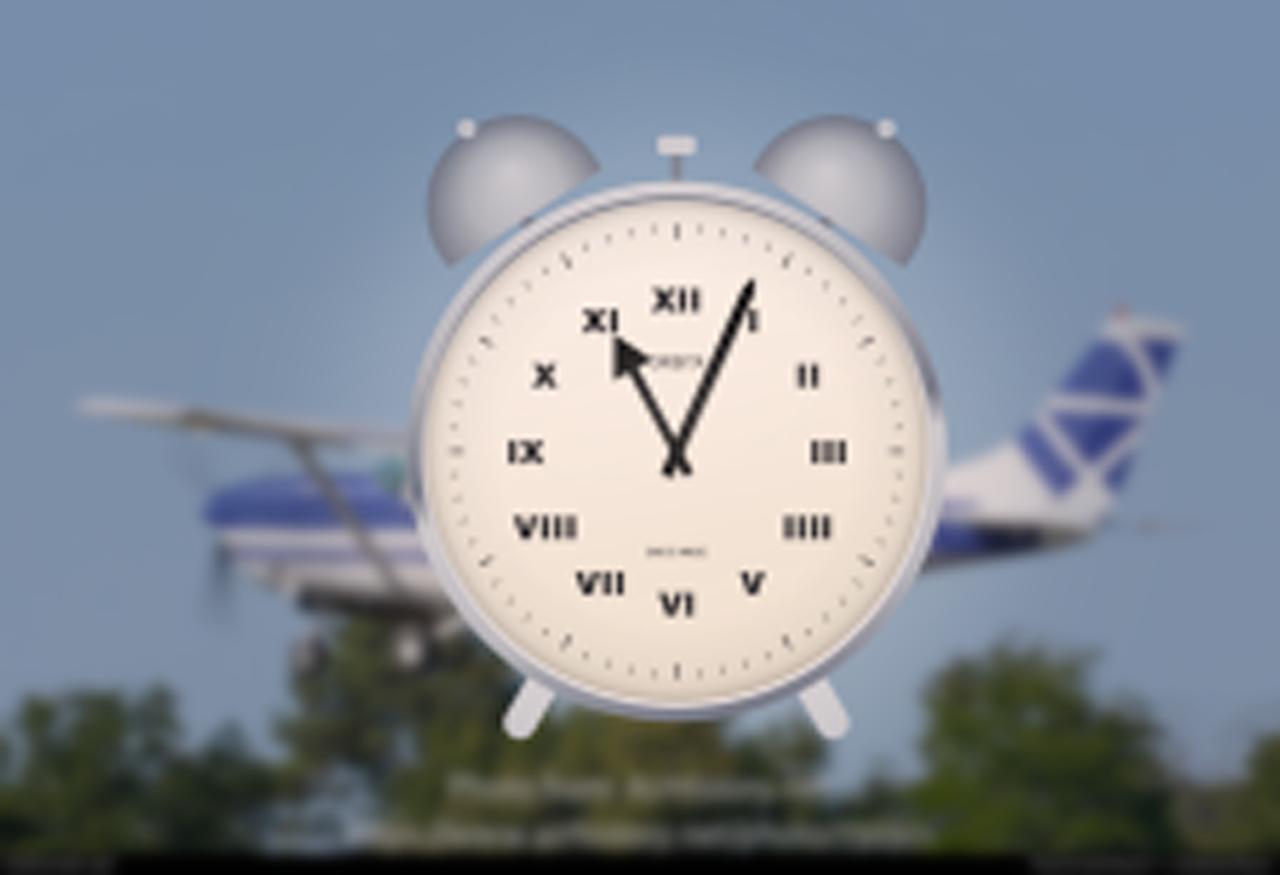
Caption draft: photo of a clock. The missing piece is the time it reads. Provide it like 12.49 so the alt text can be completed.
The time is 11.04
